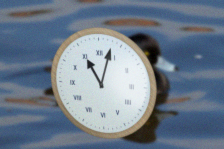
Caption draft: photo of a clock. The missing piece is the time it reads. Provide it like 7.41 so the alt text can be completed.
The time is 11.03
